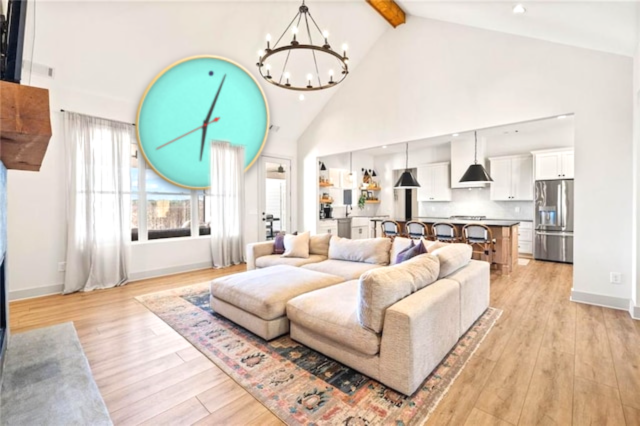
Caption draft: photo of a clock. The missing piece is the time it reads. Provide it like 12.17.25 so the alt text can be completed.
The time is 6.02.40
